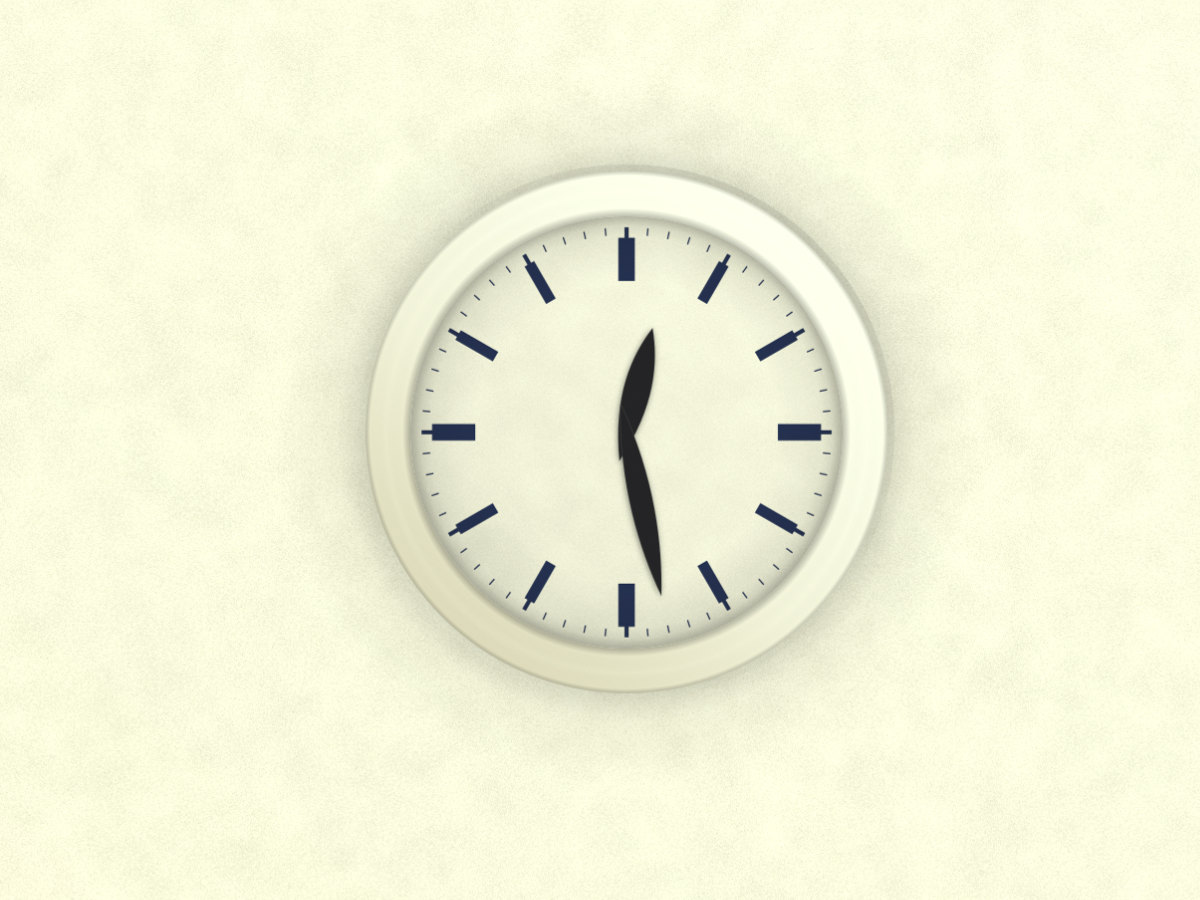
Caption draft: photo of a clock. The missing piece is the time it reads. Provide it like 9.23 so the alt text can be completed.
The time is 12.28
